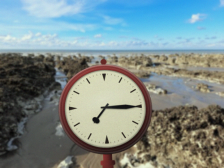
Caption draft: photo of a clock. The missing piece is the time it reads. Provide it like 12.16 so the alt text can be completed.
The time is 7.15
